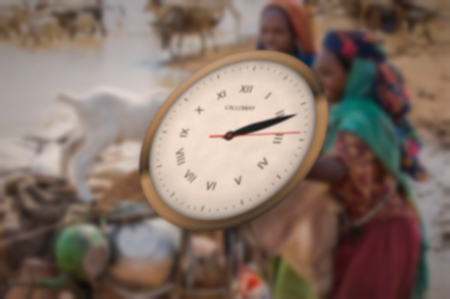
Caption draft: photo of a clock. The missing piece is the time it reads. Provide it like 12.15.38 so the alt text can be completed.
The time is 2.11.14
